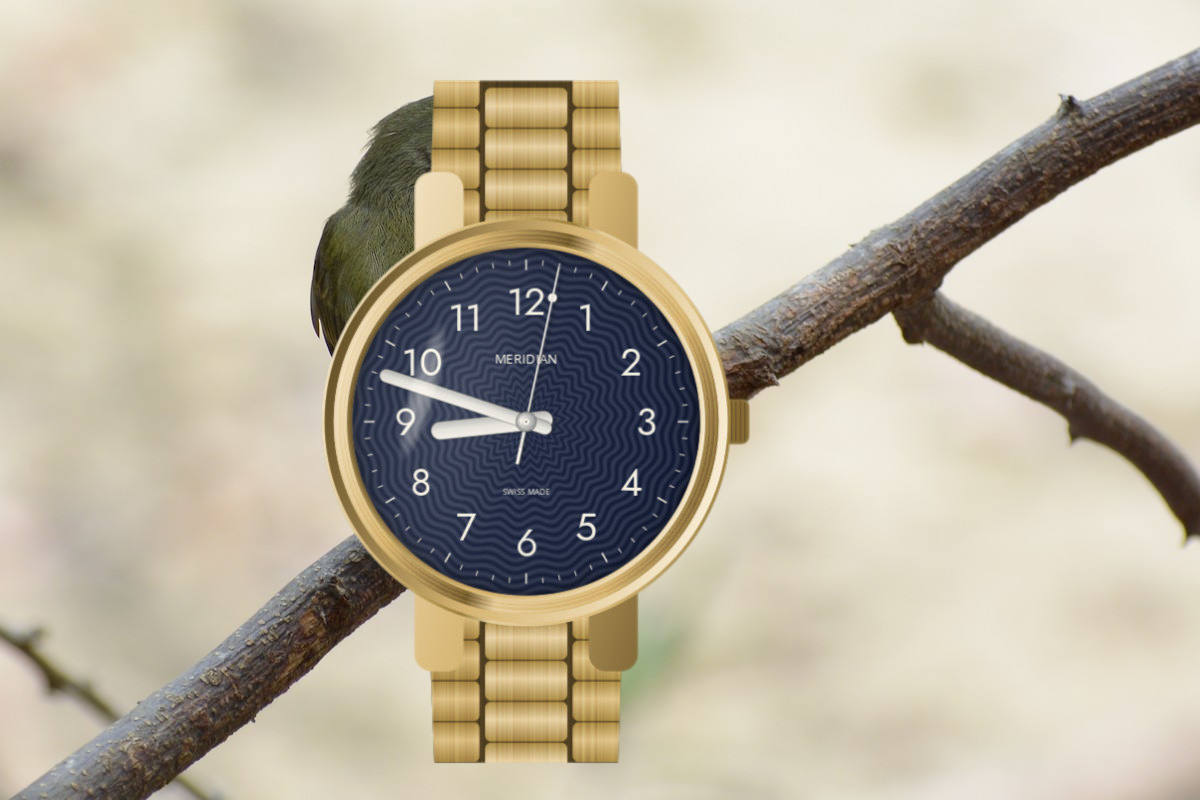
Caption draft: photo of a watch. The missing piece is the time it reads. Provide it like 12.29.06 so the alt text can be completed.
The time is 8.48.02
